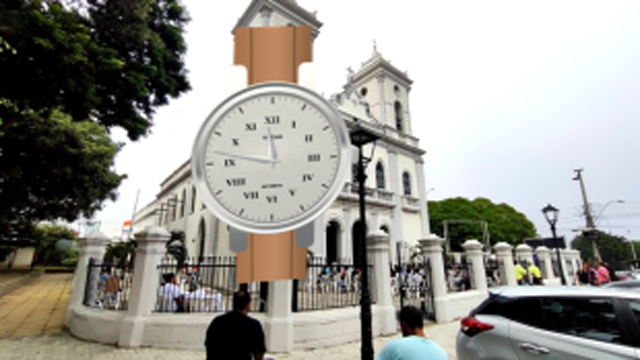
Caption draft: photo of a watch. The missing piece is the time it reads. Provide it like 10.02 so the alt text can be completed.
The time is 11.47
